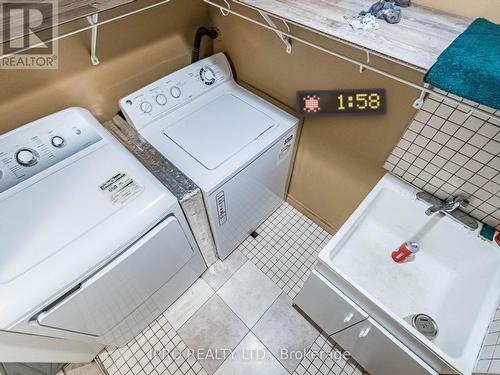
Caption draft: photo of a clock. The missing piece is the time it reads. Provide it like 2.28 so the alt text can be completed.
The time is 1.58
